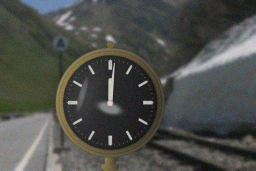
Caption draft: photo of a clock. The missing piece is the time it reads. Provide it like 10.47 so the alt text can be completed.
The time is 12.01
